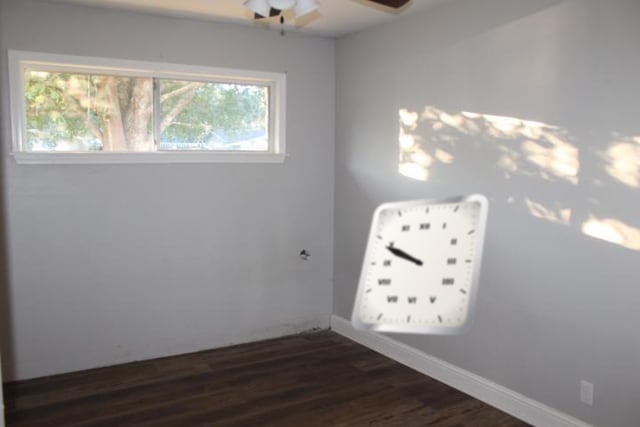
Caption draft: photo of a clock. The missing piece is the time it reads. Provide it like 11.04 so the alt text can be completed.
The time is 9.49
